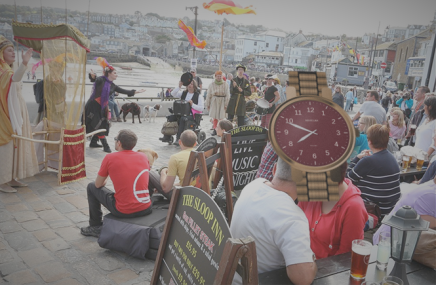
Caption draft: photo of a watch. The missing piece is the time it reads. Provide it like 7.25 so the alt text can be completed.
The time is 7.49
